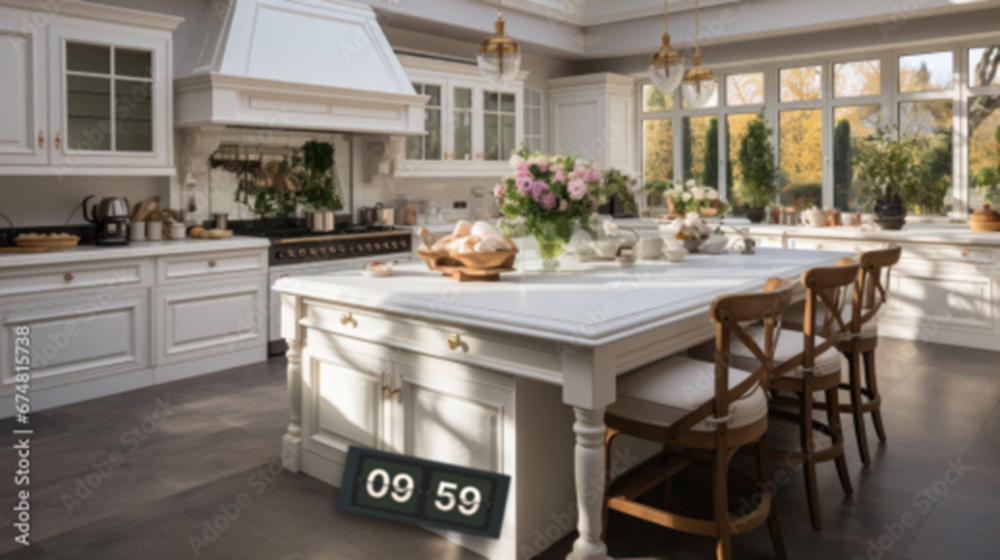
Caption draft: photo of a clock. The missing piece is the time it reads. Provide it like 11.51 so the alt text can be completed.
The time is 9.59
